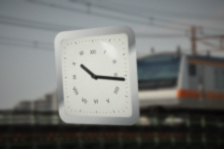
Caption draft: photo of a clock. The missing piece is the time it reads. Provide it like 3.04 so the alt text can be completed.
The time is 10.16
